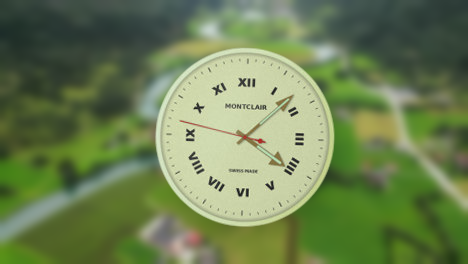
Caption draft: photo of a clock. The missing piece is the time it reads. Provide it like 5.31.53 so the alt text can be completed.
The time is 4.07.47
